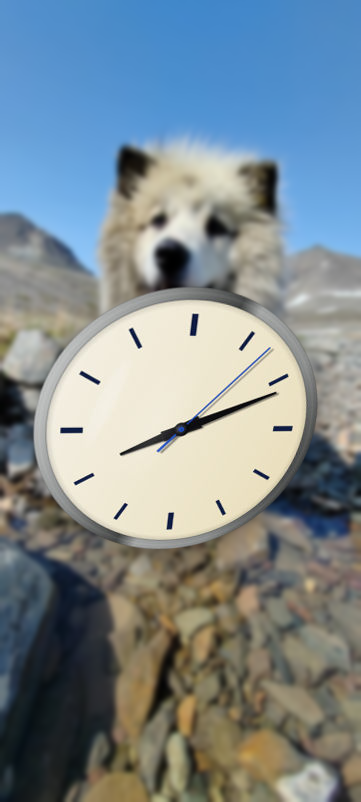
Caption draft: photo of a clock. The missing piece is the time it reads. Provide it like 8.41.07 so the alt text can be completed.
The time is 8.11.07
